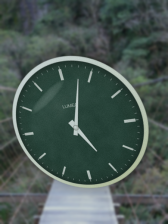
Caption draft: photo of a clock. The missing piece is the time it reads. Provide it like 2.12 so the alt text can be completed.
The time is 5.03
